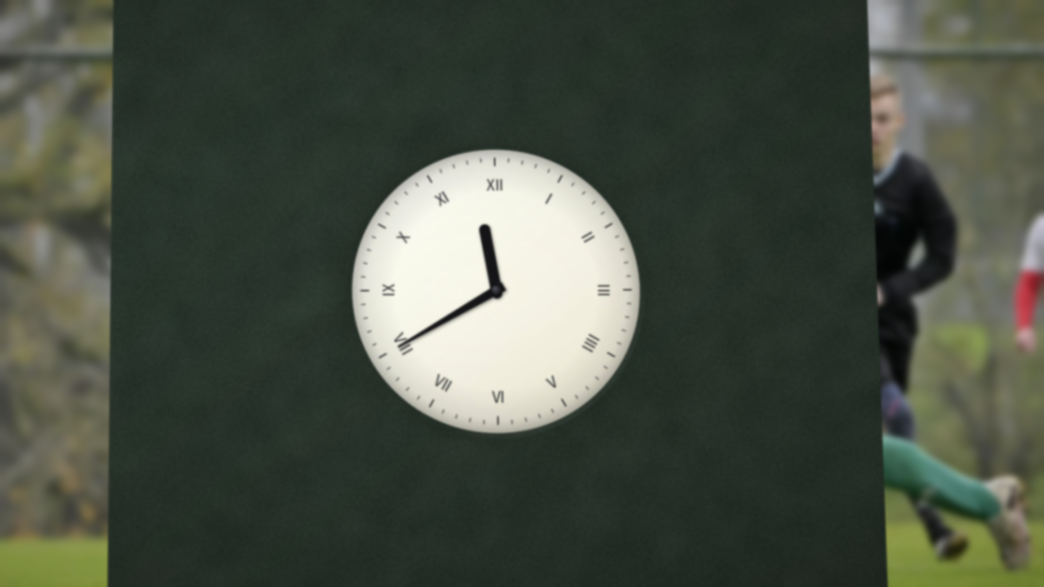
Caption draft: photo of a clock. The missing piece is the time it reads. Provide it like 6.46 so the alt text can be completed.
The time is 11.40
